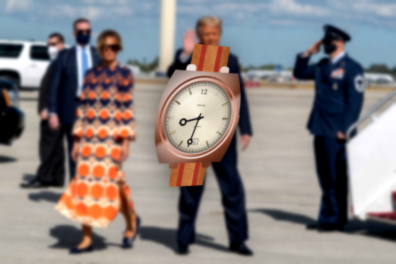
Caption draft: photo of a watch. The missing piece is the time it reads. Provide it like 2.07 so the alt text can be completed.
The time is 8.32
